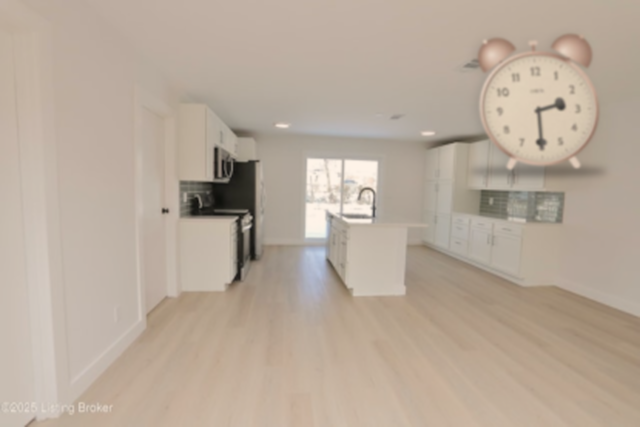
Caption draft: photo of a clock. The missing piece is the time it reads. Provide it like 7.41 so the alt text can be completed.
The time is 2.30
